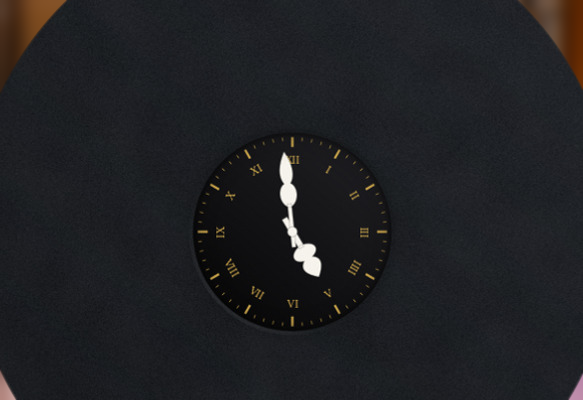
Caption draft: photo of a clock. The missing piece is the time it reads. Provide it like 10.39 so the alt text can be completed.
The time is 4.59
